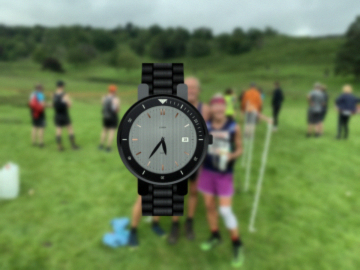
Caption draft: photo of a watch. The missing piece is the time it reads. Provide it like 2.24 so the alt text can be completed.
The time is 5.36
